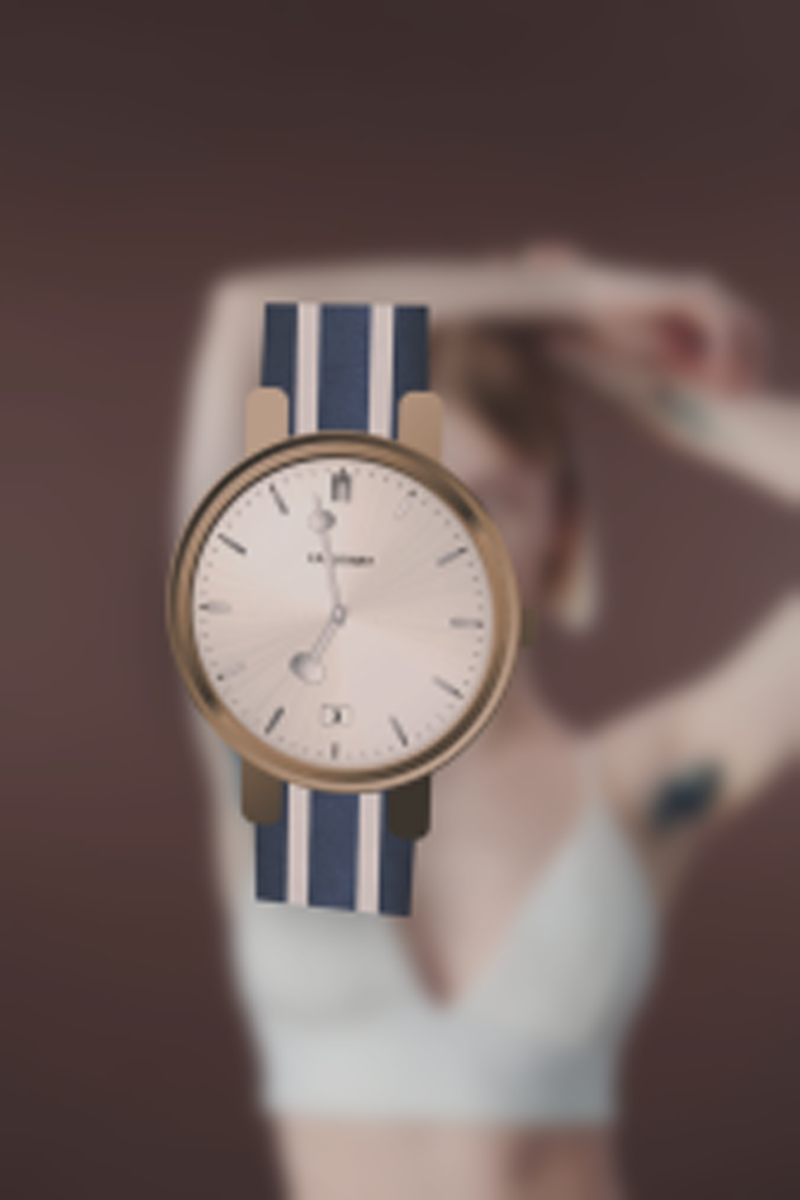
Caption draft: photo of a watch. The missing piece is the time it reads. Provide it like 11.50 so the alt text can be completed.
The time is 6.58
